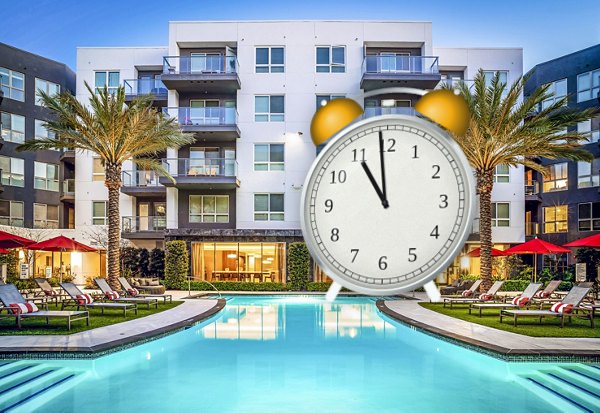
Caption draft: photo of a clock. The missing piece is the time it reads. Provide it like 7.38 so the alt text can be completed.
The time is 10.59
